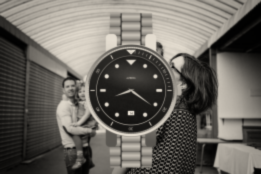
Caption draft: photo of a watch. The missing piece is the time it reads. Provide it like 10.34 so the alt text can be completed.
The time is 8.21
